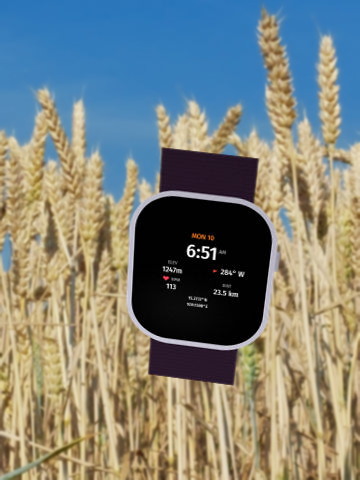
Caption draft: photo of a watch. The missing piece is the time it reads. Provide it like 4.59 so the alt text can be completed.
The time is 6.51
